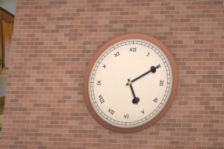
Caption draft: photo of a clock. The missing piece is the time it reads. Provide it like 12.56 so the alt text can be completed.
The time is 5.10
